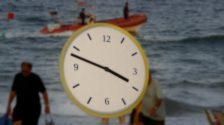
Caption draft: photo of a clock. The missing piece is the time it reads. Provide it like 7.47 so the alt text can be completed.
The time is 3.48
